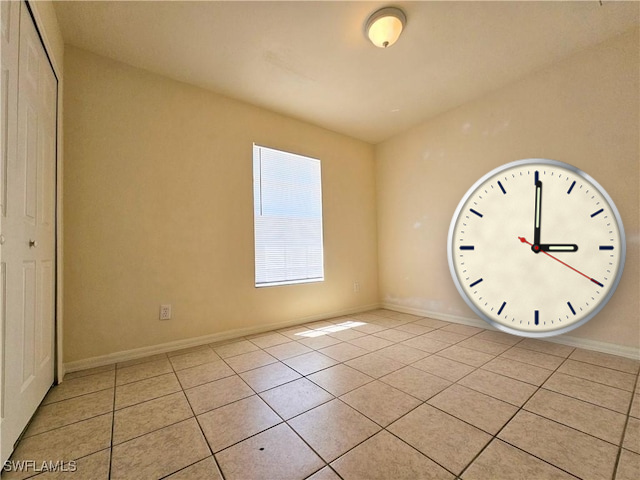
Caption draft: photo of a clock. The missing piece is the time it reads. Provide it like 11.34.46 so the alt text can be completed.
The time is 3.00.20
